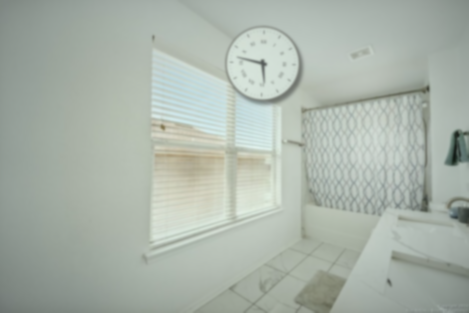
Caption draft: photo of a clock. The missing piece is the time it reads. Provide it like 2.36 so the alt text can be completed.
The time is 5.47
